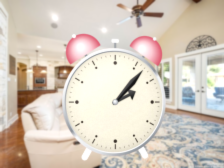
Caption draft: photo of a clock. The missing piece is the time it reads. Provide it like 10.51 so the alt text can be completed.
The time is 2.07
